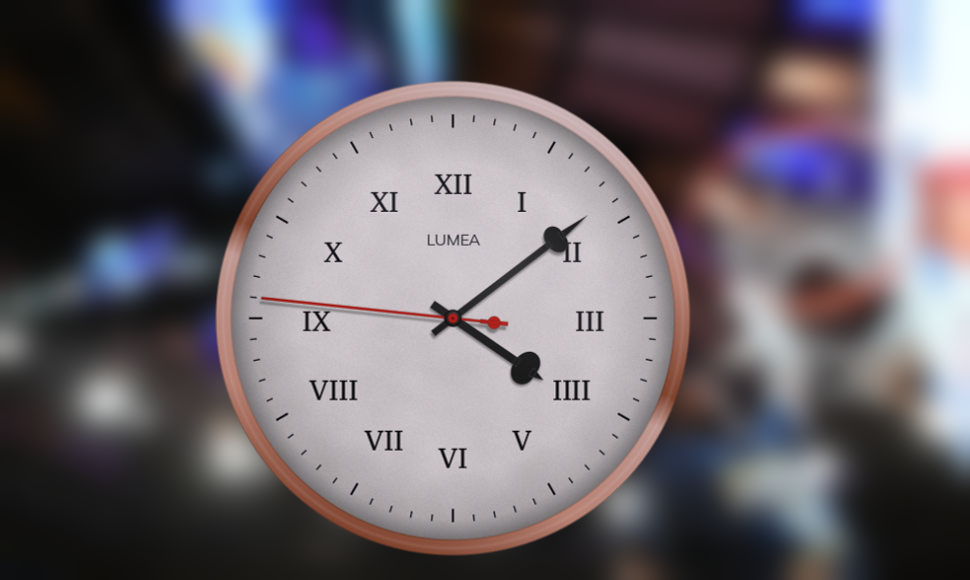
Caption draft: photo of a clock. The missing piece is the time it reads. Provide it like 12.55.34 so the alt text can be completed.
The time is 4.08.46
